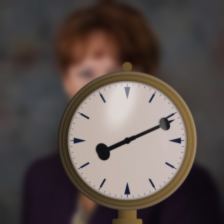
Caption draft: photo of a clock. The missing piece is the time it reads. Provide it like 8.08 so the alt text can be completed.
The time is 8.11
